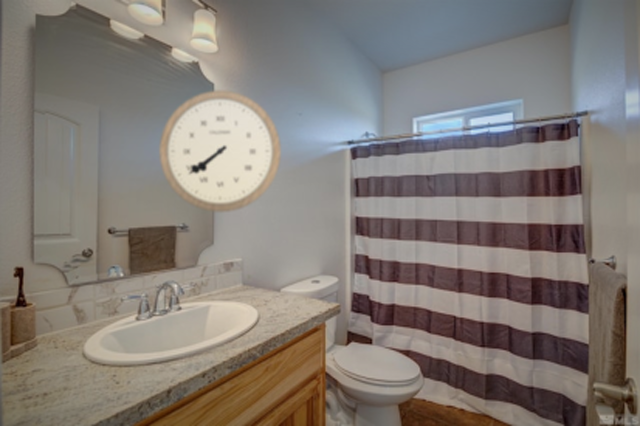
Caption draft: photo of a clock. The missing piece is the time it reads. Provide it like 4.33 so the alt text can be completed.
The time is 7.39
